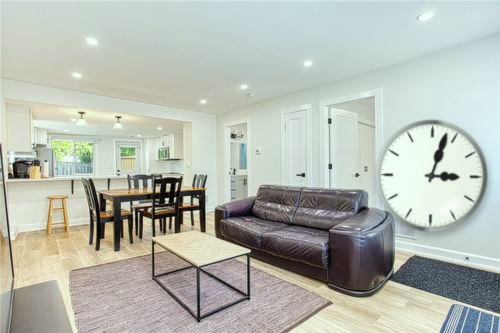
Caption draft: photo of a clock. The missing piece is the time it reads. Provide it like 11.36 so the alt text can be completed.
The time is 3.03
